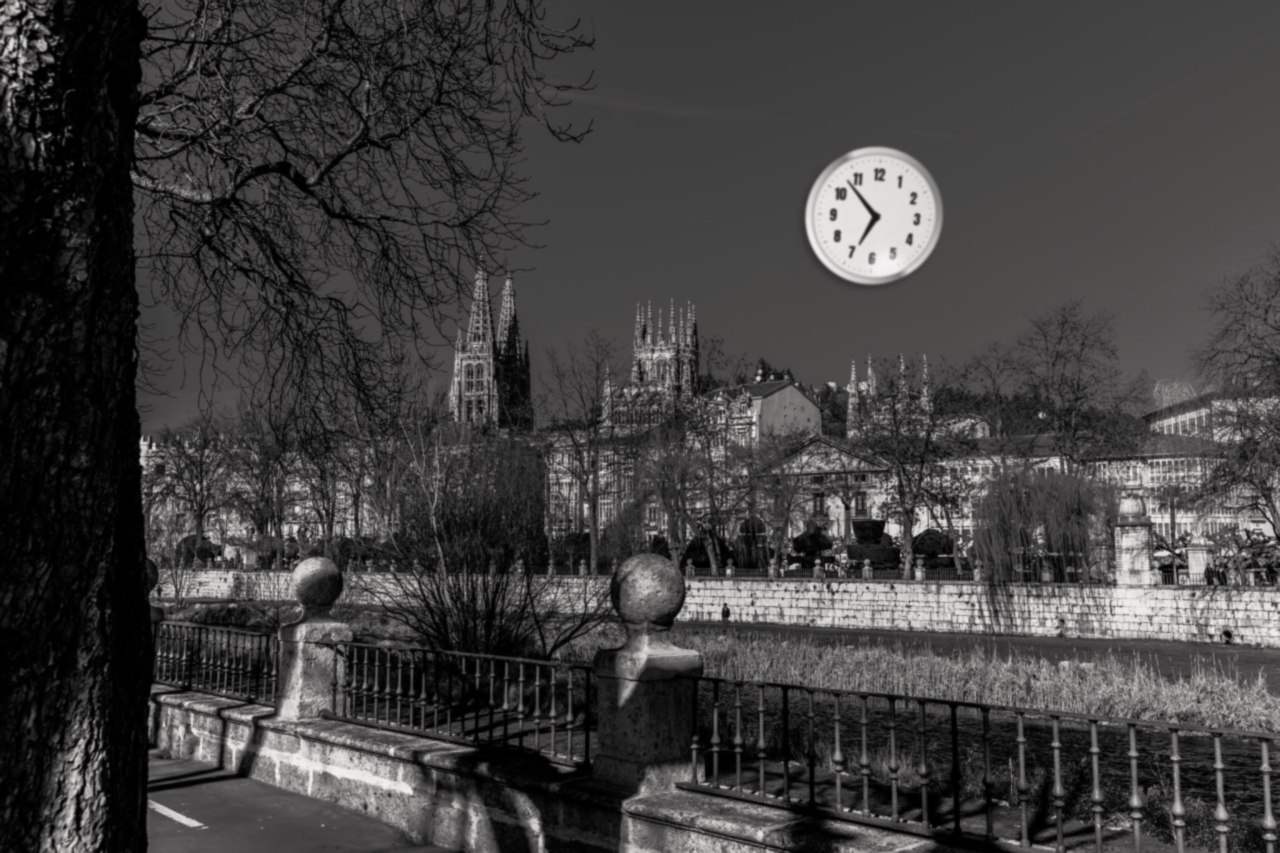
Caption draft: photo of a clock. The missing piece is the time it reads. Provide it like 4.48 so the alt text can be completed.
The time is 6.53
